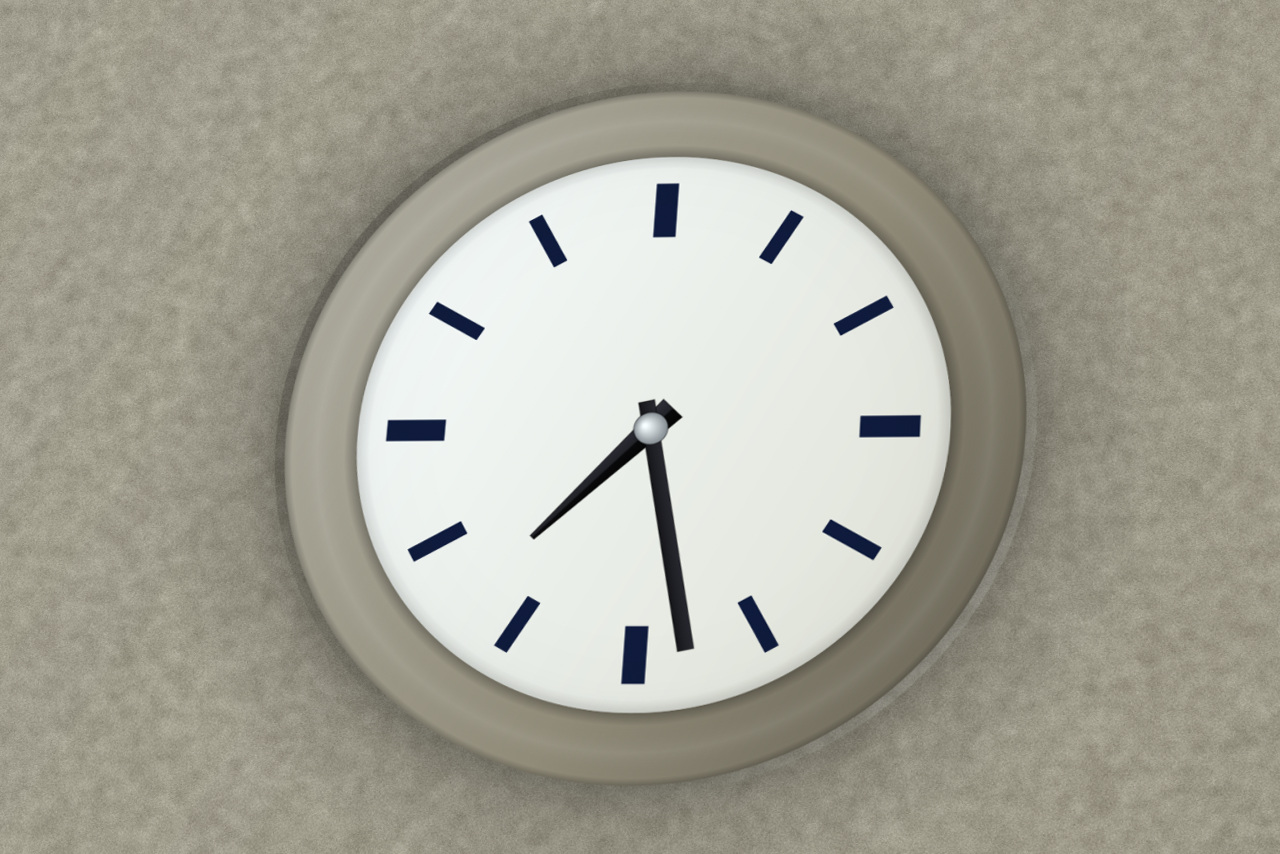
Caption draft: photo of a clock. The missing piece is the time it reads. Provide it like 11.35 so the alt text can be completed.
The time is 7.28
